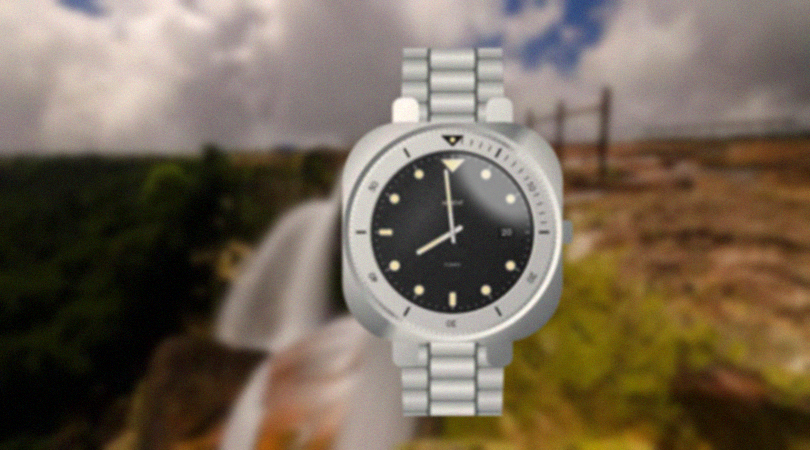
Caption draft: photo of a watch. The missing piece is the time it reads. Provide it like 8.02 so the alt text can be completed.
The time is 7.59
